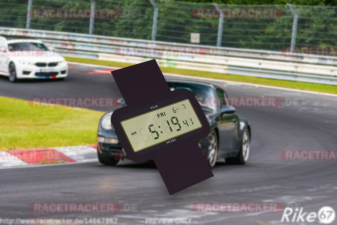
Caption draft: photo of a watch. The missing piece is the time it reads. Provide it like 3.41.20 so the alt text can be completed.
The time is 5.19.41
